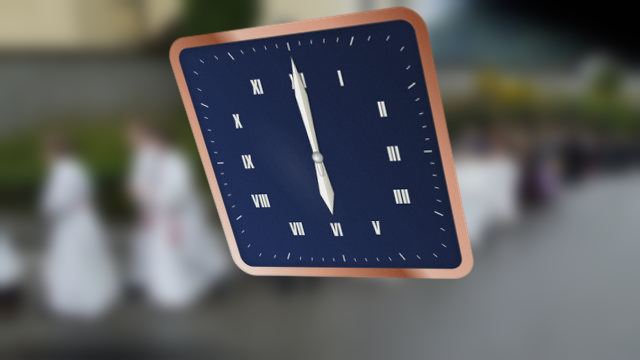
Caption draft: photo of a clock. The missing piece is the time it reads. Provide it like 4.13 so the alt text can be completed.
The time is 6.00
